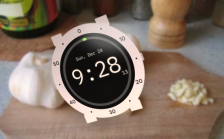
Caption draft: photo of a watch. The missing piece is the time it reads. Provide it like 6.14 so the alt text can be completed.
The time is 9.28
